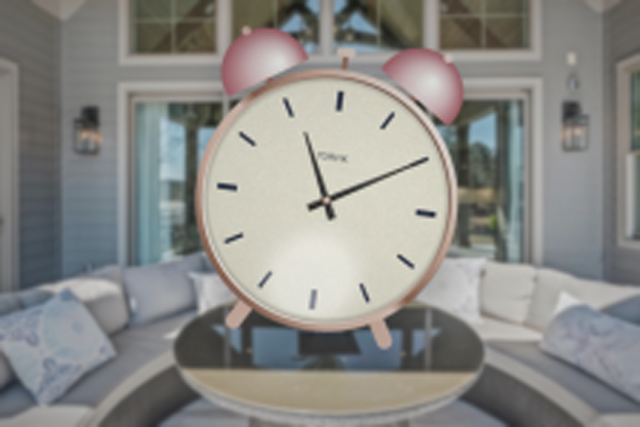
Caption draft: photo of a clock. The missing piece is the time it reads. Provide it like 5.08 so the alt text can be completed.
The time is 11.10
